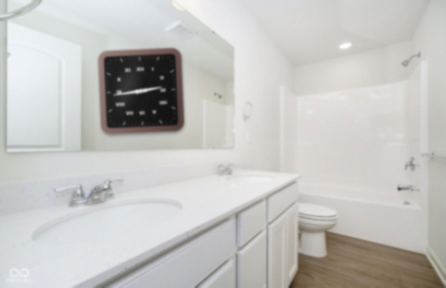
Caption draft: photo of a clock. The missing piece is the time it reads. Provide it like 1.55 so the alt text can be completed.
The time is 2.44
